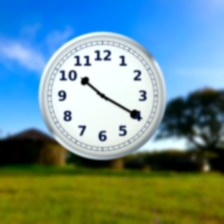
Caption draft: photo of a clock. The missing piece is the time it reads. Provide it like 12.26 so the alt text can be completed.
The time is 10.20
